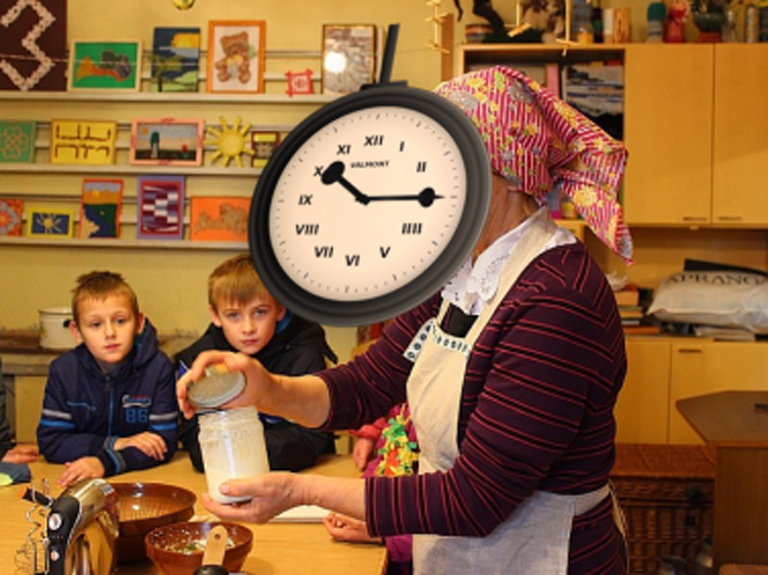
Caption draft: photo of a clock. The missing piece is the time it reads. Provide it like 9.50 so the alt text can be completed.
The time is 10.15
